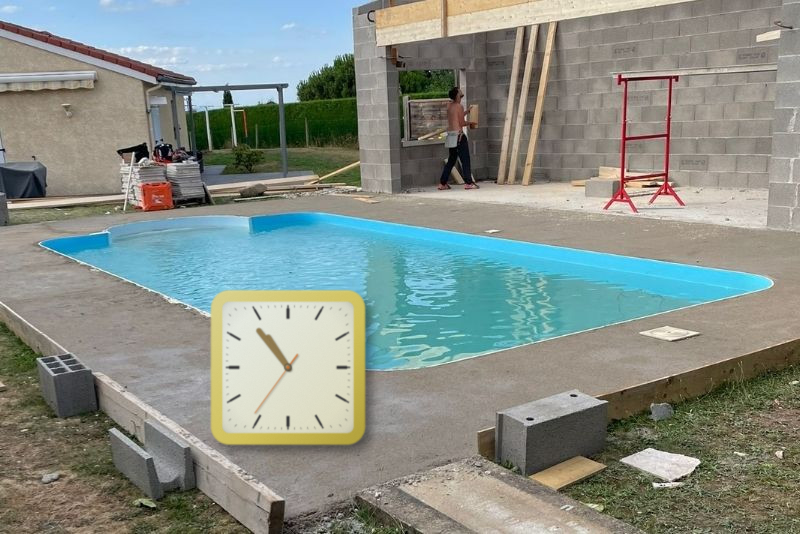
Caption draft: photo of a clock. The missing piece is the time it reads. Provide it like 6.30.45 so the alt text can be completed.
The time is 10.53.36
